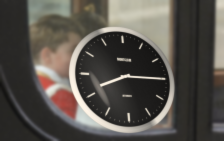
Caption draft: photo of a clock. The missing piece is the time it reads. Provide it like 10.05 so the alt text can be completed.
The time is 8.15
